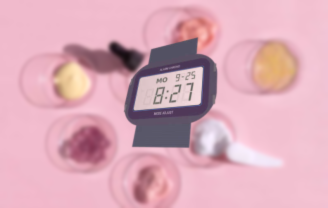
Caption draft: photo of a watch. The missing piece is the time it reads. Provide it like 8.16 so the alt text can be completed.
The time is 8.27
